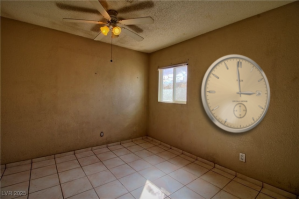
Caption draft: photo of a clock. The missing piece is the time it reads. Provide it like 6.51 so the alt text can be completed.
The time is 2.59
